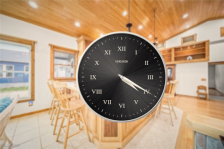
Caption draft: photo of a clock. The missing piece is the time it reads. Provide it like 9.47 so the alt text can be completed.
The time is 4.20
